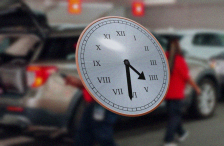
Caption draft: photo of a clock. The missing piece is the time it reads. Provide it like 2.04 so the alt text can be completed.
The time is 4.31
